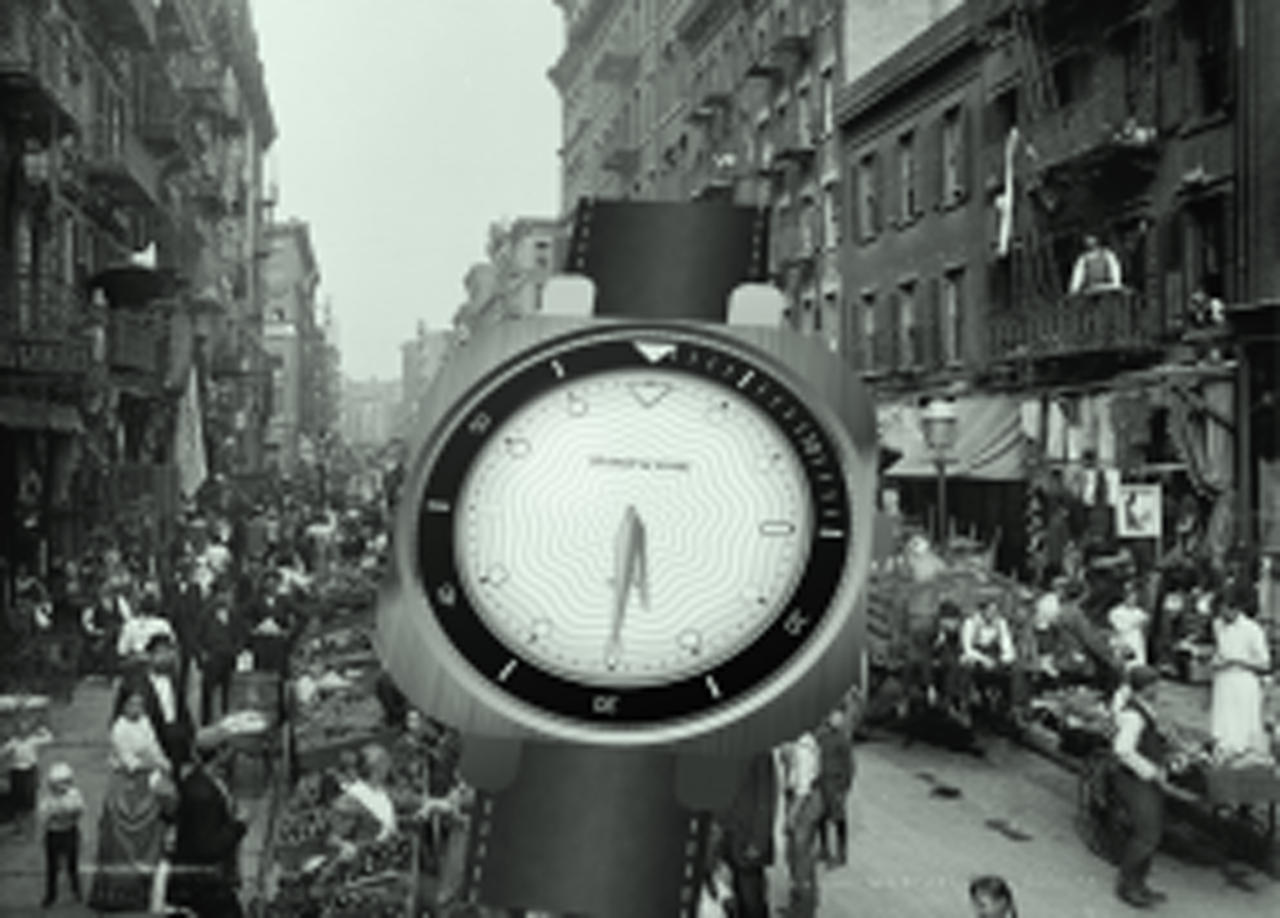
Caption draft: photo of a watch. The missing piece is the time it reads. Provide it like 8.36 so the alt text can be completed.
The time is 5.30
